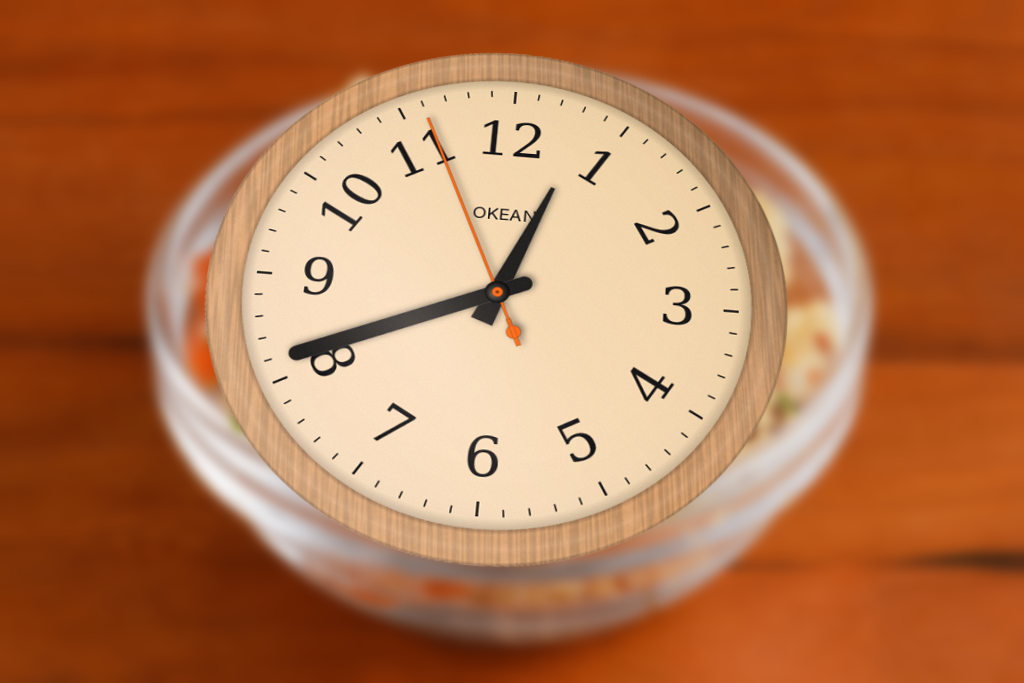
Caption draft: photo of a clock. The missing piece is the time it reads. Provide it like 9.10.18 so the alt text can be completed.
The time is 12.40.56
